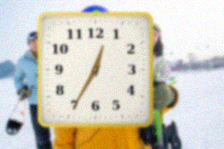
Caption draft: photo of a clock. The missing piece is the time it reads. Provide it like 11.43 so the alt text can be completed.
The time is 12.35
